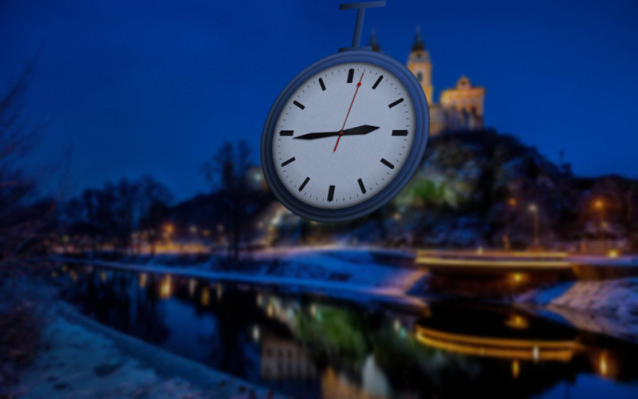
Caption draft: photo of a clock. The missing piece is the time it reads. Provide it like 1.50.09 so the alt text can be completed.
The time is 2.44.02
